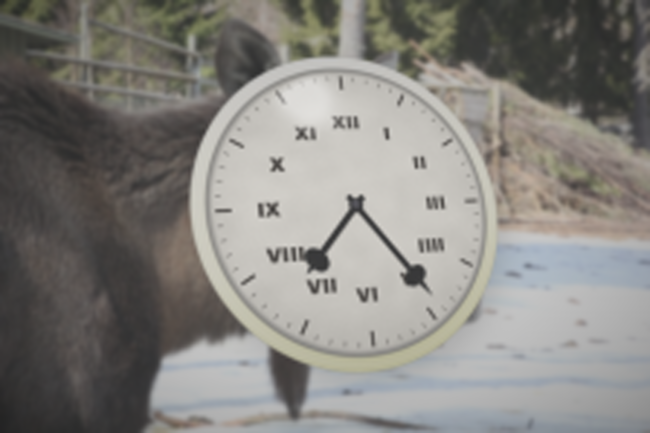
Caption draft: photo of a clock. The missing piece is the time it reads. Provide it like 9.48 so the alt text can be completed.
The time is 7.24
